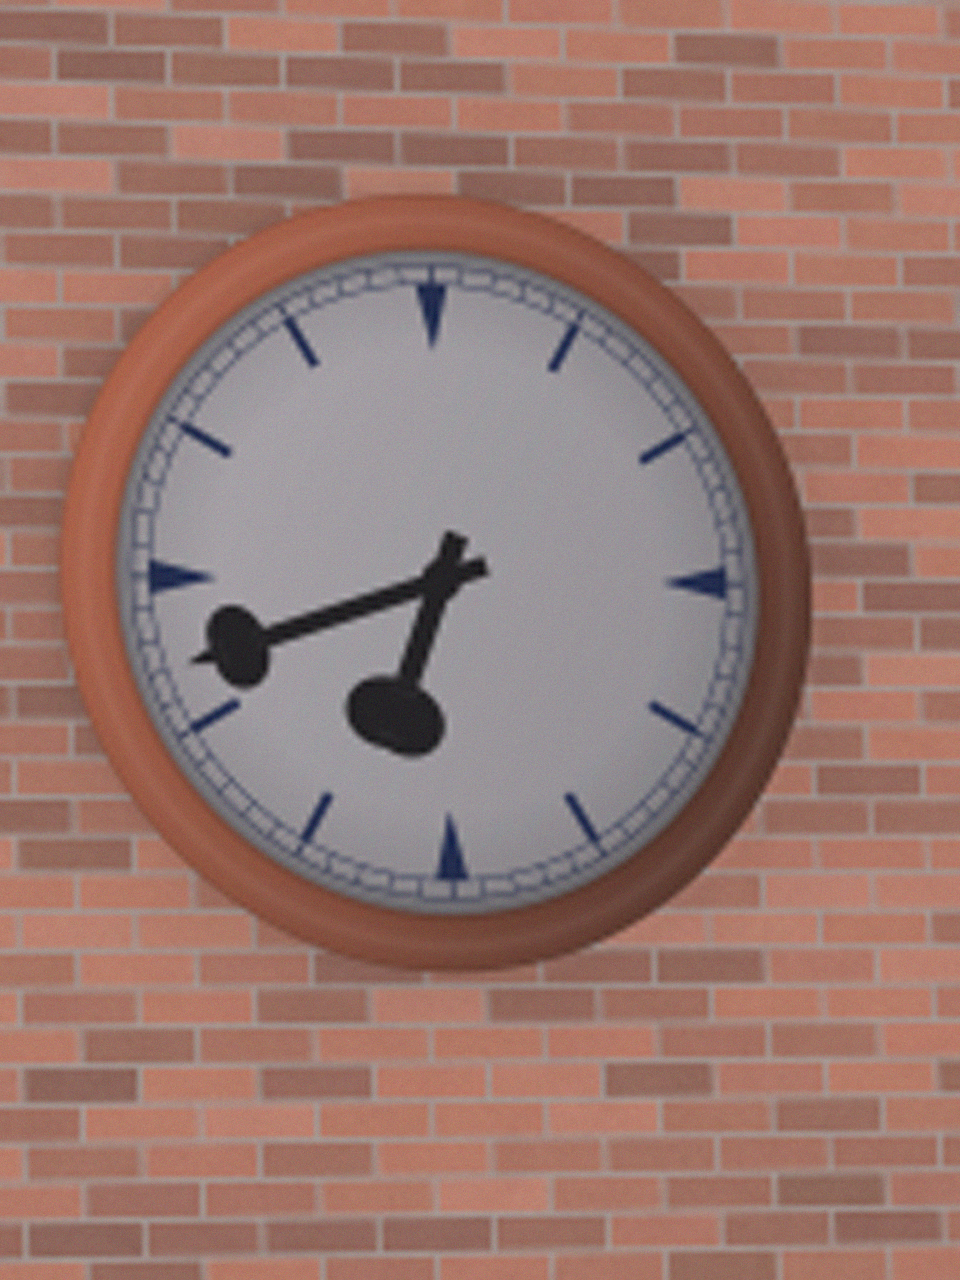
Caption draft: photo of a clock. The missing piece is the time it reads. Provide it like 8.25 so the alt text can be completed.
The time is 6.42
